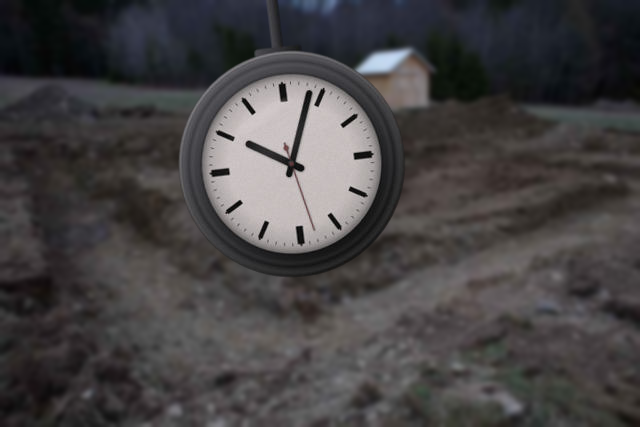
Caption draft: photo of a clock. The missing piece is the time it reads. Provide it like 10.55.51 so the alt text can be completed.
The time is 10.03.28
